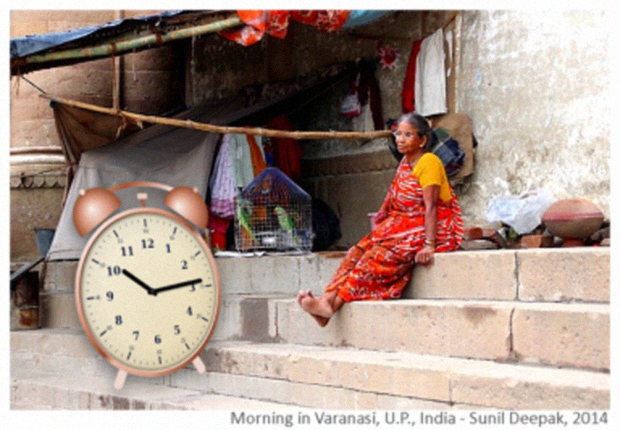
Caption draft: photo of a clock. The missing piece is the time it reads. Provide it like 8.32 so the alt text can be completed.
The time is 10.14
